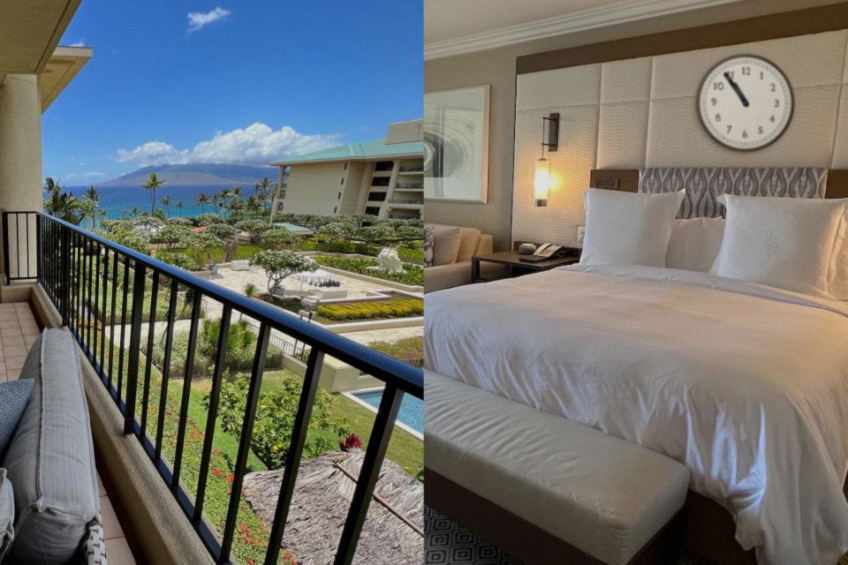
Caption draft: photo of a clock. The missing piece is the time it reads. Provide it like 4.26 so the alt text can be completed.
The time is 10.54
